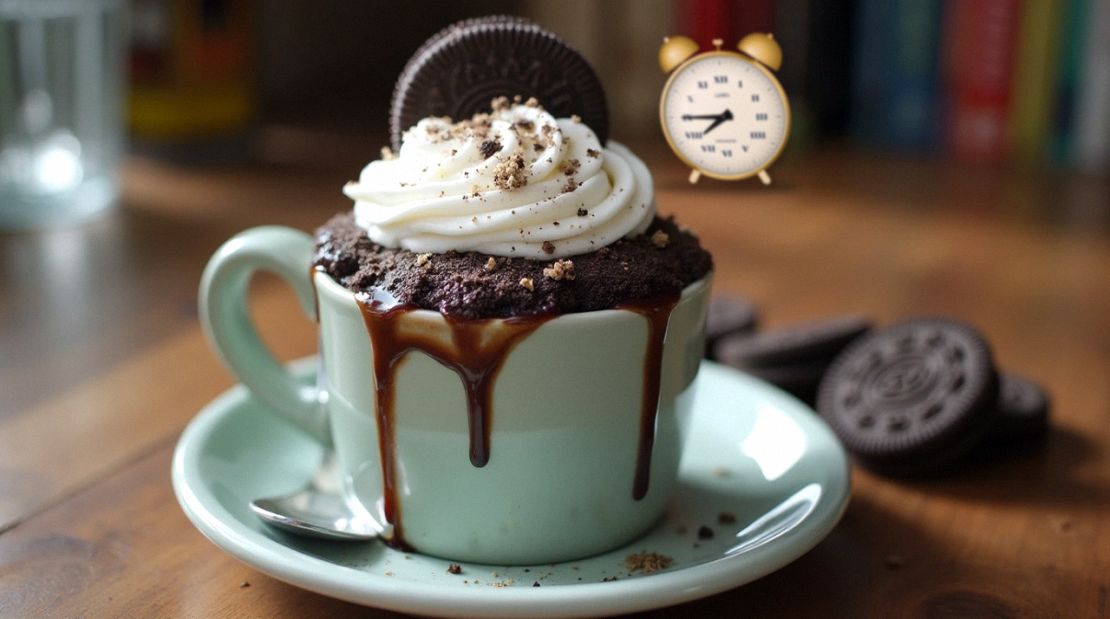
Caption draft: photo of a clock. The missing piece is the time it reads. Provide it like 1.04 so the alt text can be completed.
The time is 7.45
